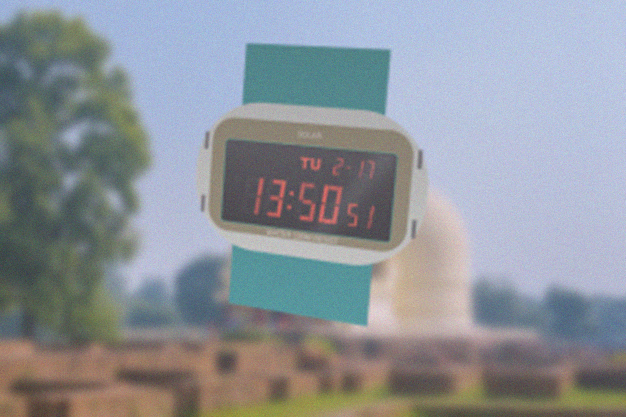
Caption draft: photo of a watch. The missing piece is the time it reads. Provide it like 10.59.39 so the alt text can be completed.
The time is 13.50.51
